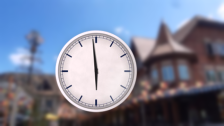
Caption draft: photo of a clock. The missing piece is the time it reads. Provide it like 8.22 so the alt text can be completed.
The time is 5.59
